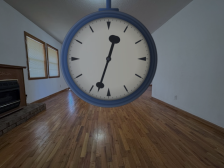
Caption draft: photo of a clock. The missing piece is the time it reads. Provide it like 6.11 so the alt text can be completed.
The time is 12.33
